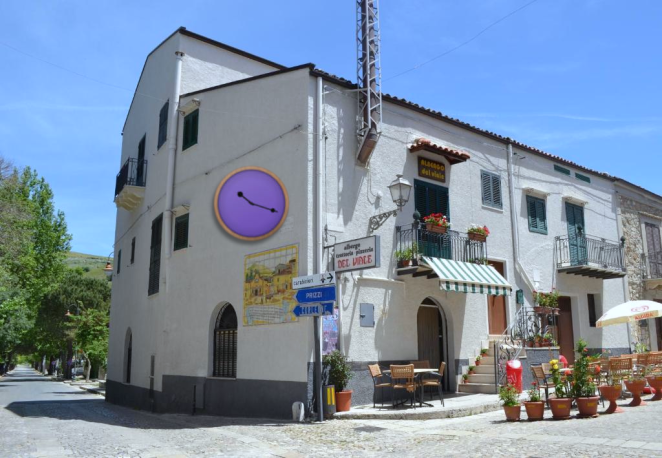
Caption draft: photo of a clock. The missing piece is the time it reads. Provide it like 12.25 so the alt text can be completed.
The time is 10.18
